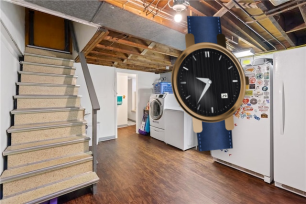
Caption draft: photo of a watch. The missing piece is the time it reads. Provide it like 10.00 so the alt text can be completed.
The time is 9.36
